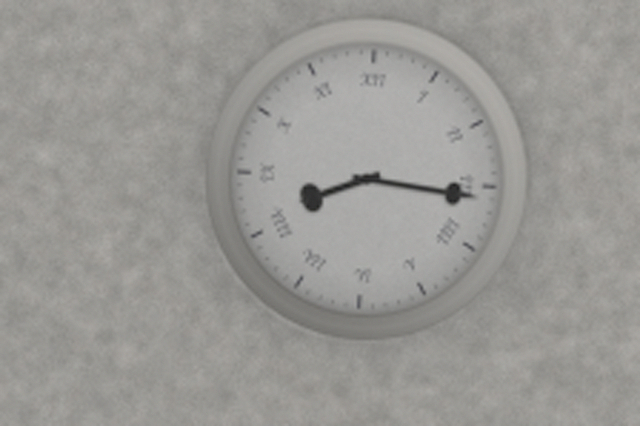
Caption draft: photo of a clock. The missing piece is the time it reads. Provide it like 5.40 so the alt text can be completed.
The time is 8.16
